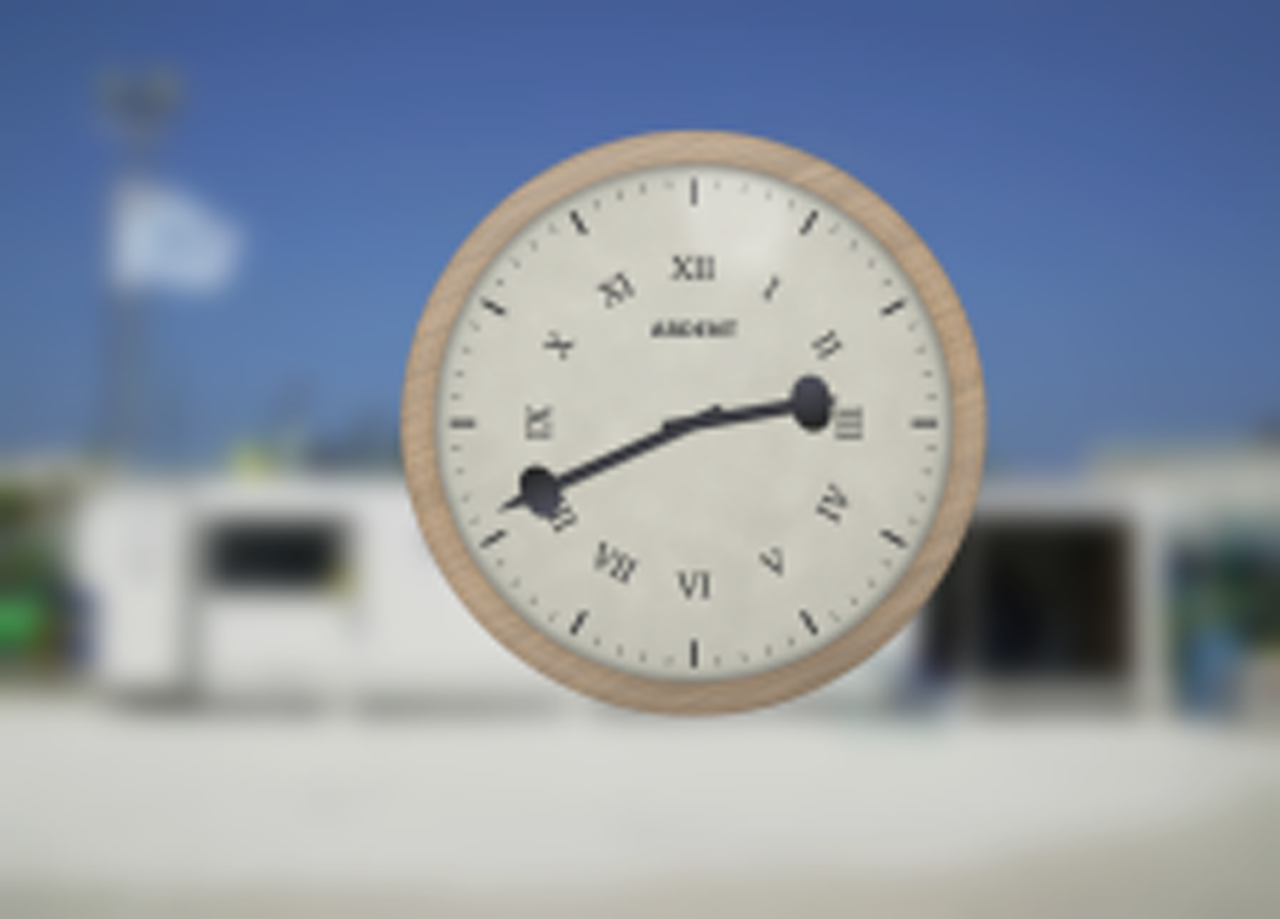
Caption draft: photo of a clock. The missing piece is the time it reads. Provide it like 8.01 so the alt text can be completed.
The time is 2.41
